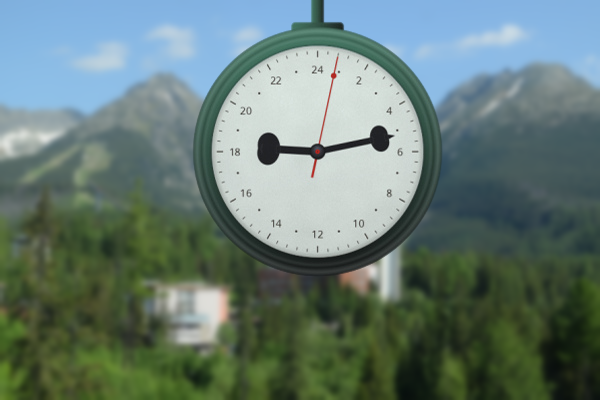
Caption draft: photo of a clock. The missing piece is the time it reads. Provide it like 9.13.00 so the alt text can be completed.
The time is 18.13.02
